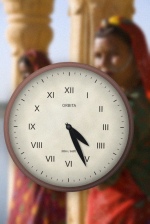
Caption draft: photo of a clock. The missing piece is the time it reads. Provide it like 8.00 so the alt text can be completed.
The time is 4.26
